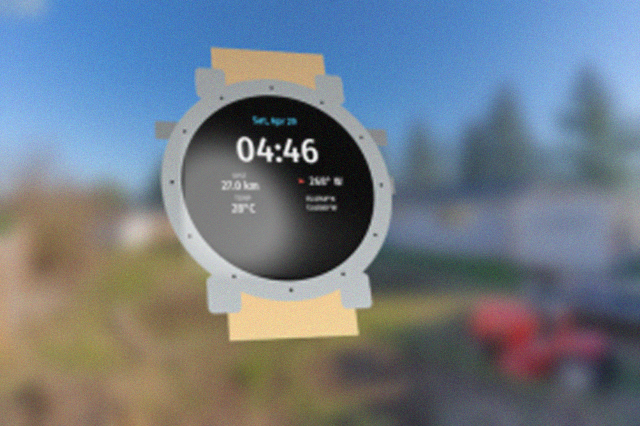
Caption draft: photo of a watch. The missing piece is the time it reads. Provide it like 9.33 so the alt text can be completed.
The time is 4.46
